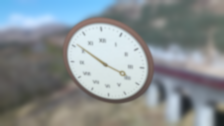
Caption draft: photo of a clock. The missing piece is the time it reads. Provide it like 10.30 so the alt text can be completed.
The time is 3.51
